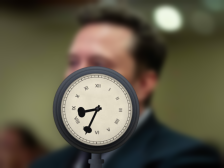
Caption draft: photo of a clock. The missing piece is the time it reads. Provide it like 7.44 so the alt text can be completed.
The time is 8.34
